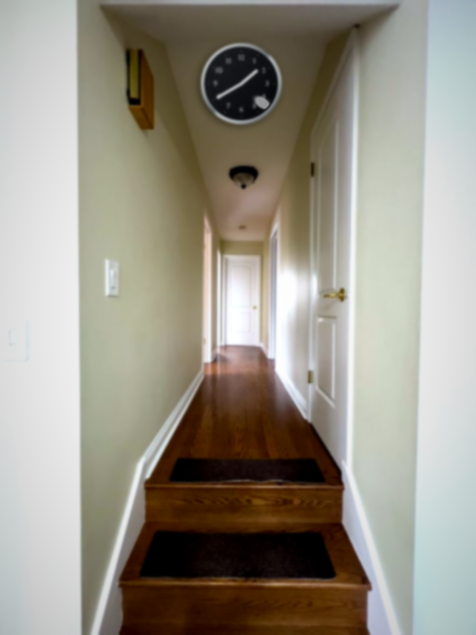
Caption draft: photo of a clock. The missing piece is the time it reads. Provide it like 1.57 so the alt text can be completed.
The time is 1.40
